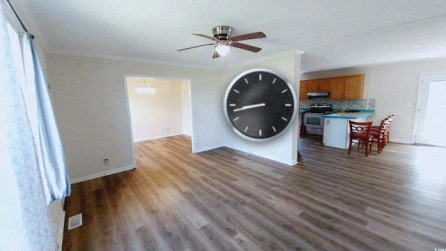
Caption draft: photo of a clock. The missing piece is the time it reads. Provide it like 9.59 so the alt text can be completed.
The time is 8.43
